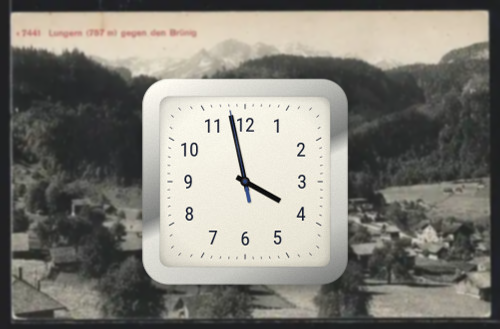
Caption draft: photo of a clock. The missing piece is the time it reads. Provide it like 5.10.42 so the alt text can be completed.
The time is 3.57.58
